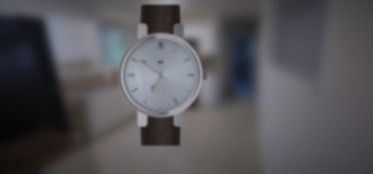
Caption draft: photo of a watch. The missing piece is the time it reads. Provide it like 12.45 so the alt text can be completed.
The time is 6.51
